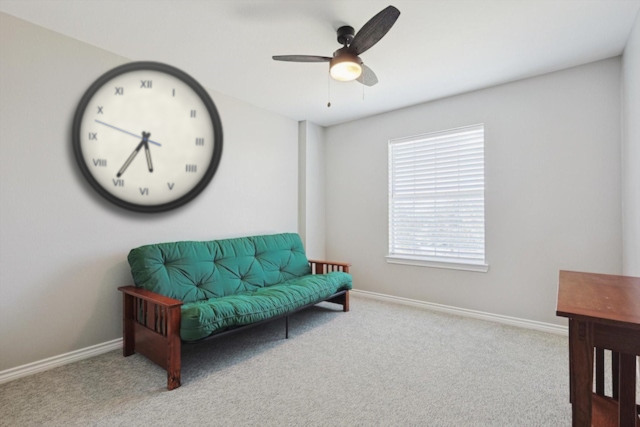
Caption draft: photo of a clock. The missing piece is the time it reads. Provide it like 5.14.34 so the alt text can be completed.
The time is 5.35.48
